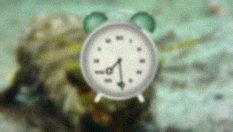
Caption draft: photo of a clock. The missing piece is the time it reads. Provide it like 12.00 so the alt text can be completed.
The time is 7.29
